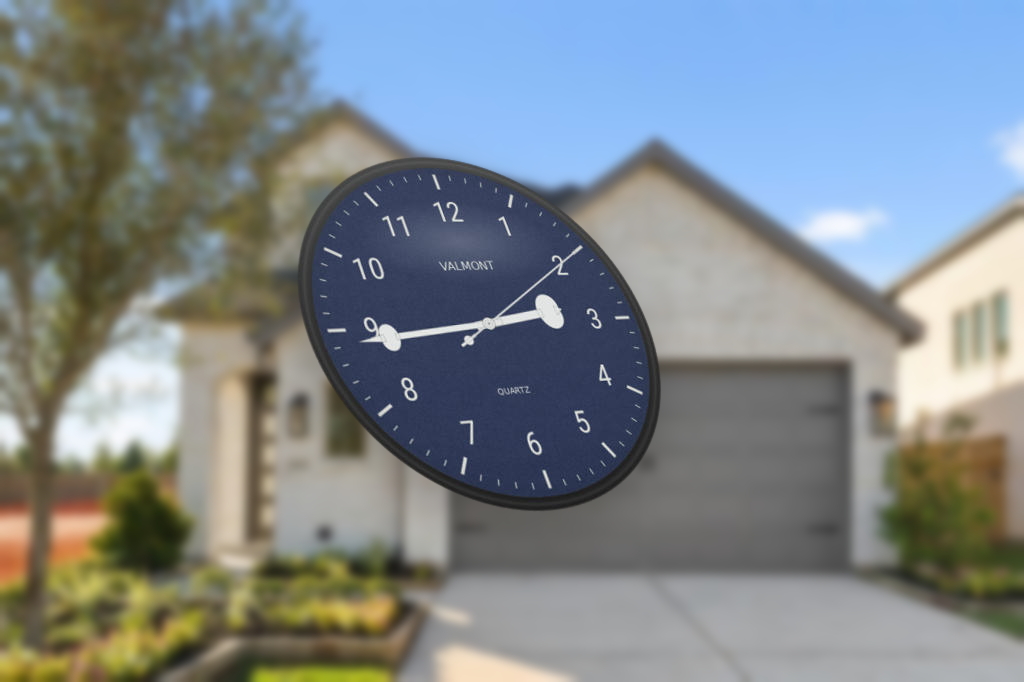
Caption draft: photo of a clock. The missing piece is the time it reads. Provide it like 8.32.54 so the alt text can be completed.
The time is 2.44.10
